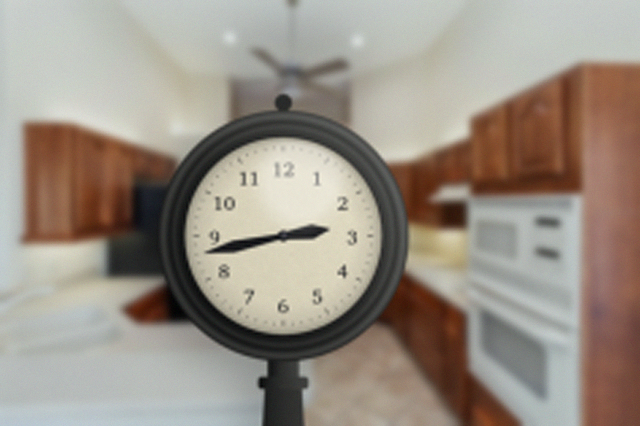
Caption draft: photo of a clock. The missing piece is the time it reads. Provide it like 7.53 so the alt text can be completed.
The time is 2.43
